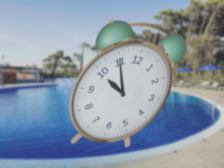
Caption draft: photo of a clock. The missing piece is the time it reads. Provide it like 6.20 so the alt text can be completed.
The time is 9.55
